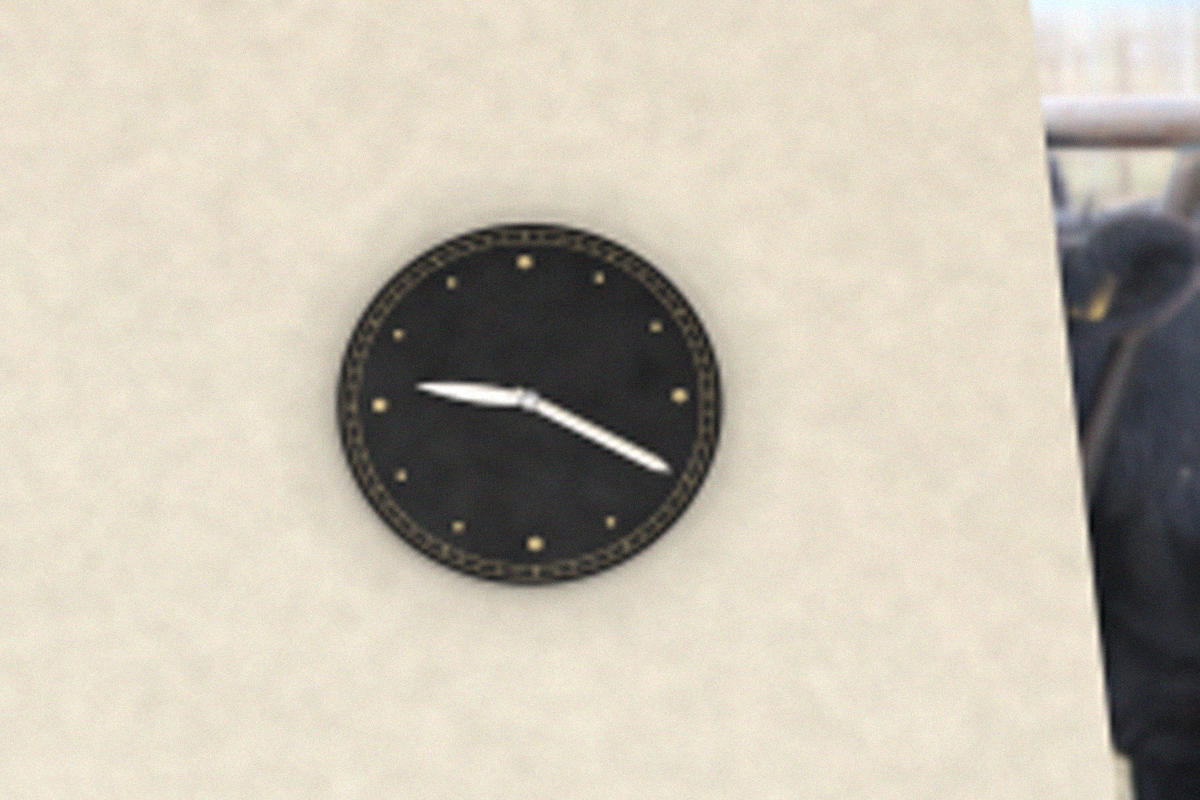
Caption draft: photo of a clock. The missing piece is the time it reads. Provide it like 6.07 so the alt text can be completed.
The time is 9.20
